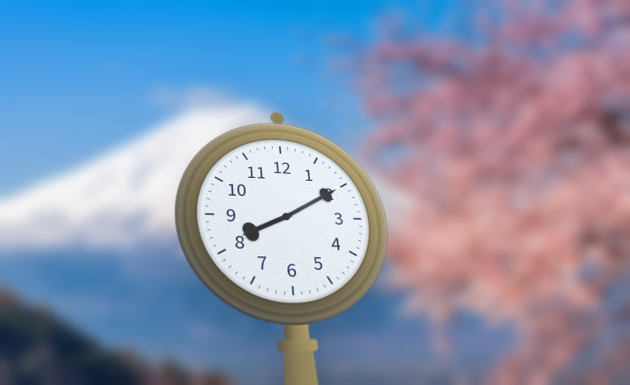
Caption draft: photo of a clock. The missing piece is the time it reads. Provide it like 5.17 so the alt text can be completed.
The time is 8.10
